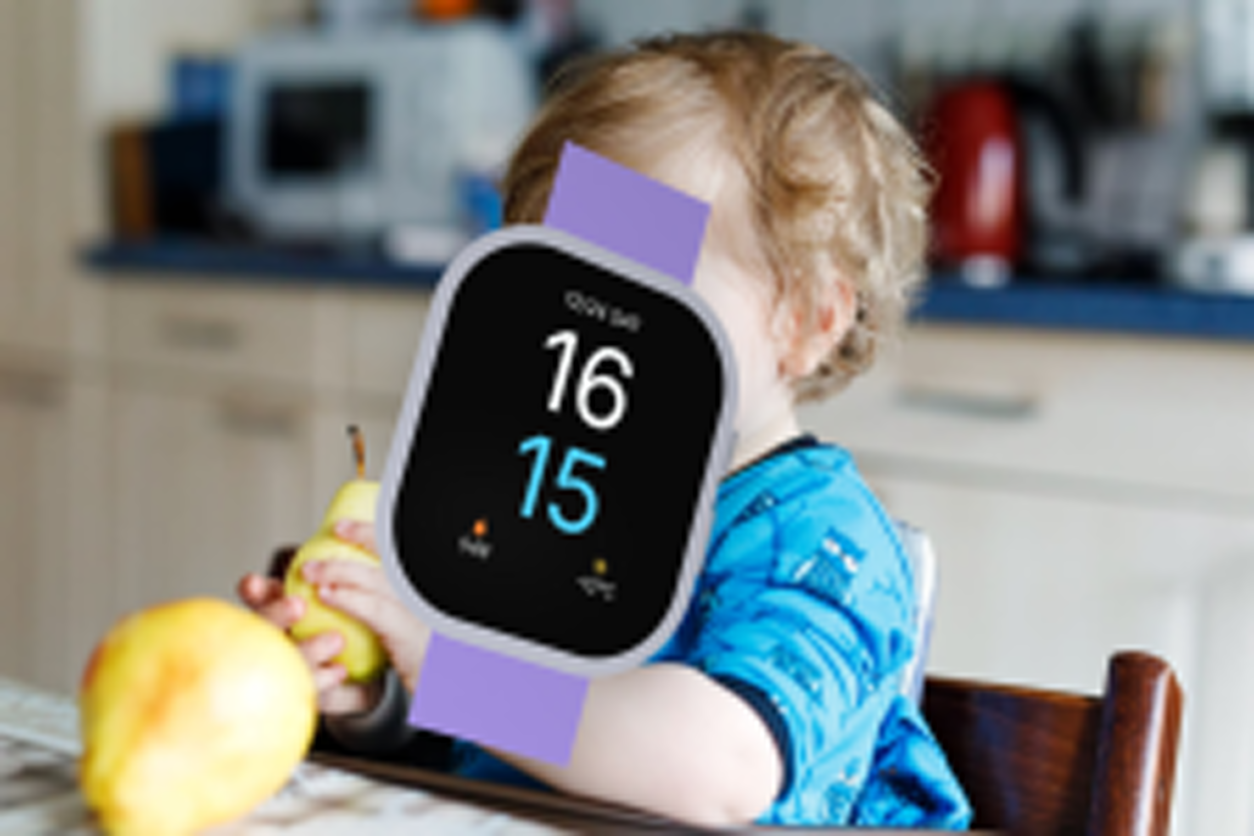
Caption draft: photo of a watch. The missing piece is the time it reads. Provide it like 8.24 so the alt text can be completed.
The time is 16.15
